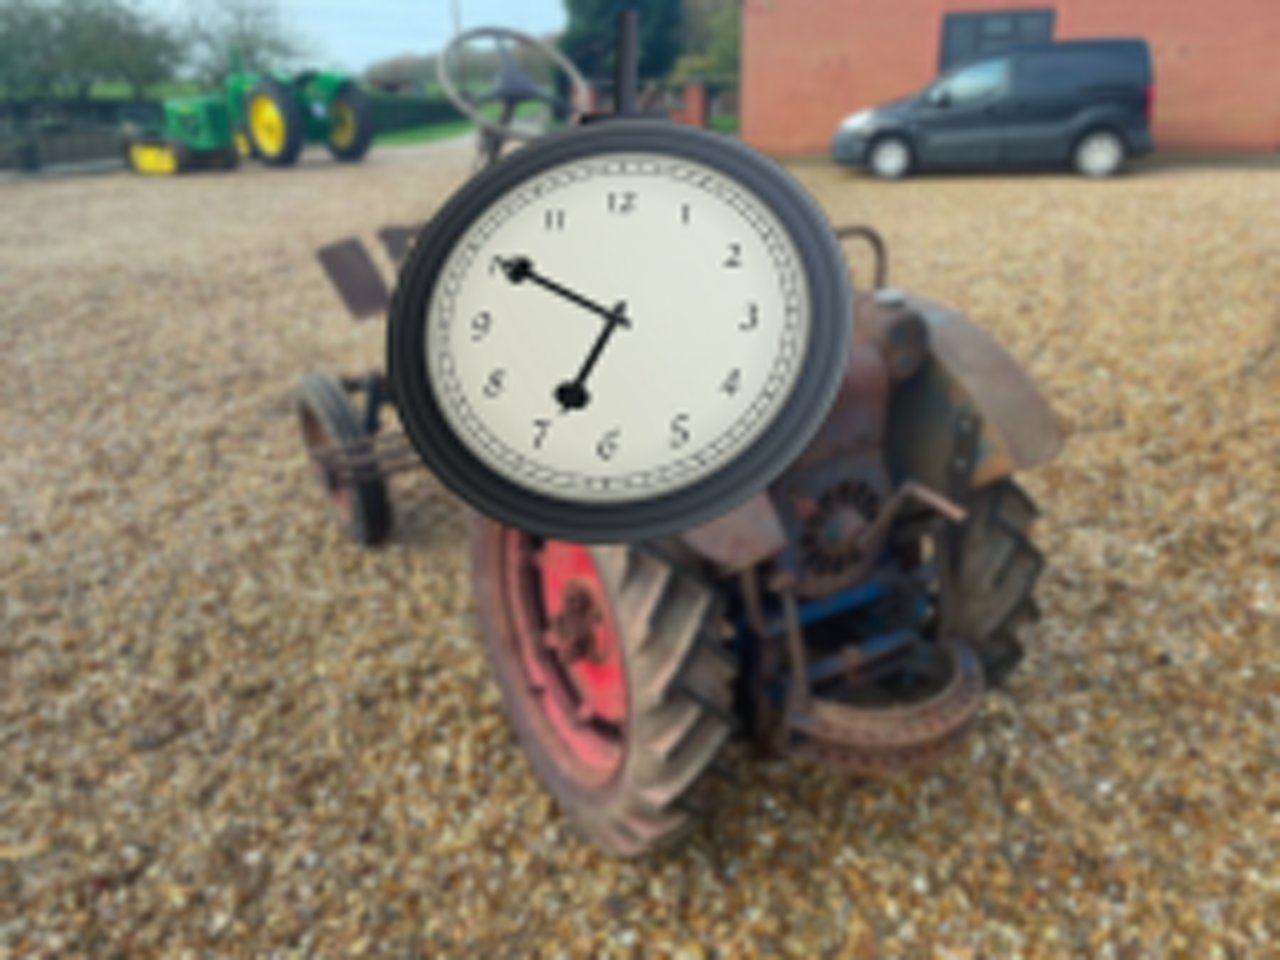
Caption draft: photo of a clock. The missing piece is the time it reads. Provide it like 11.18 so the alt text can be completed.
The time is 6.50
